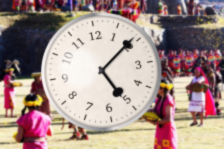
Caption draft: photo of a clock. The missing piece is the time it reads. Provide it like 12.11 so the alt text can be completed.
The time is 5.09
